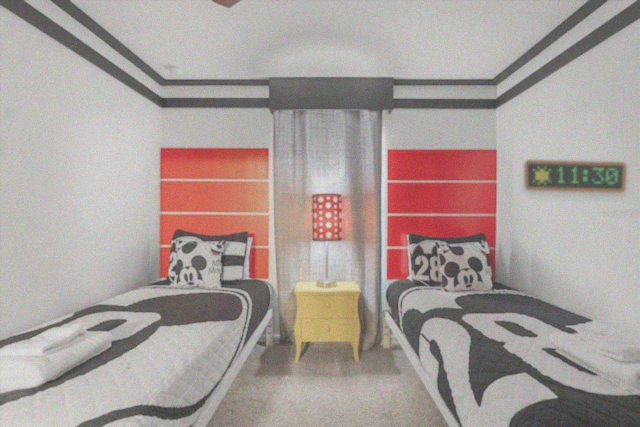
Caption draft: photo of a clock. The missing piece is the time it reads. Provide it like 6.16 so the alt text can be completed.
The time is 11.30
